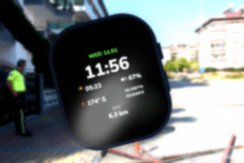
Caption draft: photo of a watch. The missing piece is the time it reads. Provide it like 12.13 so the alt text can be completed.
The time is 11.56
